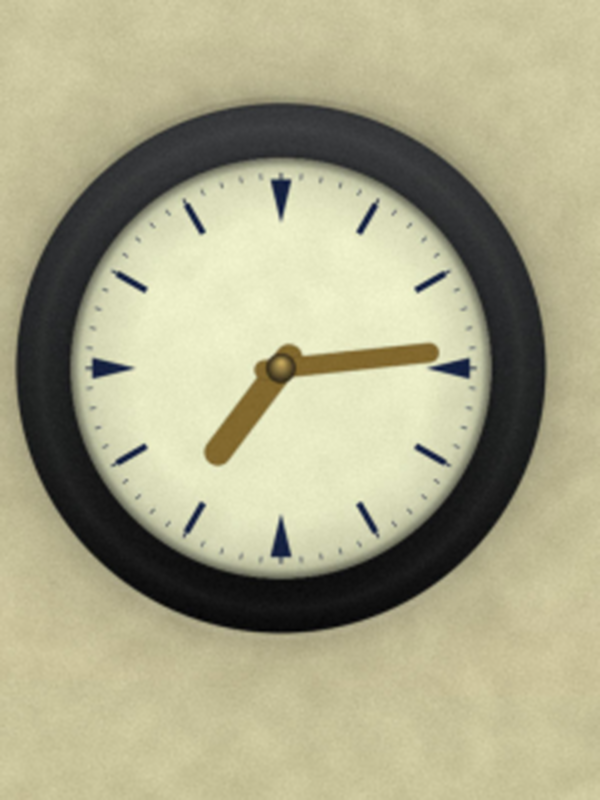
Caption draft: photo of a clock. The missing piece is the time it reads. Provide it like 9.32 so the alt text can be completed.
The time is 7.14
